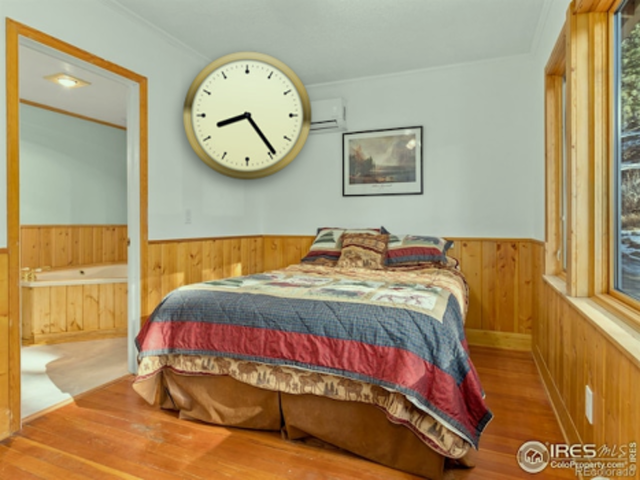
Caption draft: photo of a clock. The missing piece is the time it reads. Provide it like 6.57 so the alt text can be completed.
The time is 8.24
